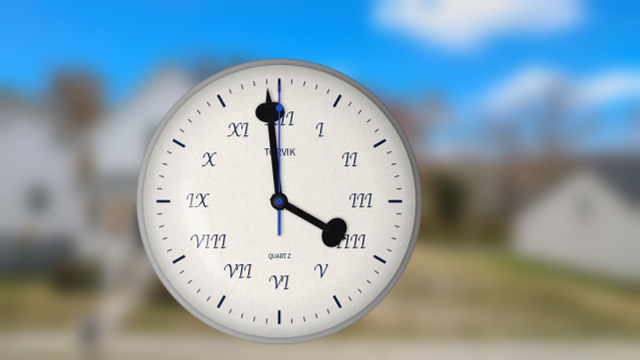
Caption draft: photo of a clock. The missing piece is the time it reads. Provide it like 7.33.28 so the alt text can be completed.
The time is 3.59.00
